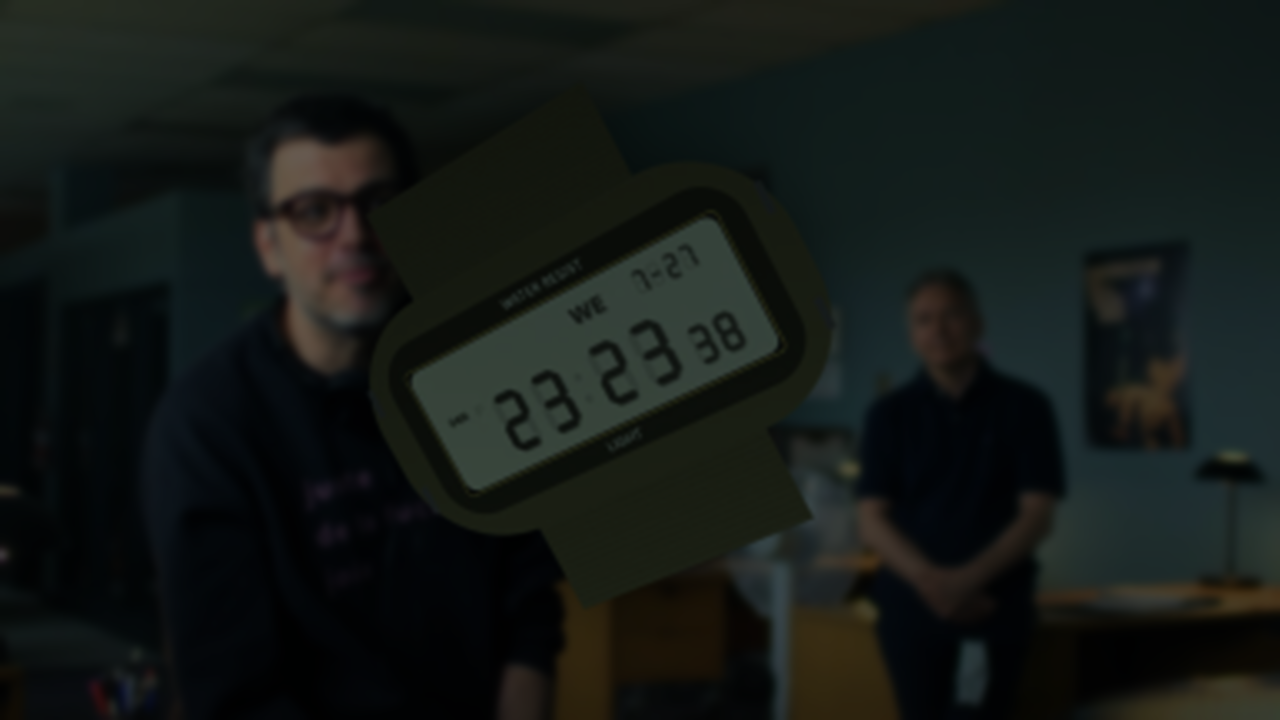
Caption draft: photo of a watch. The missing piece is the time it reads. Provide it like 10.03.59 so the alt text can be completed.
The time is 23.23.38
